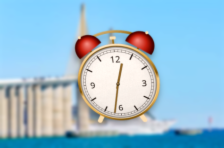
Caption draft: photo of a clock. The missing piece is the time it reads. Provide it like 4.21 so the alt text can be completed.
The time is 12.32
